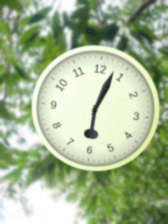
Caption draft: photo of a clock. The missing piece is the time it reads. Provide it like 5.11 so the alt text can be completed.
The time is 6.03
